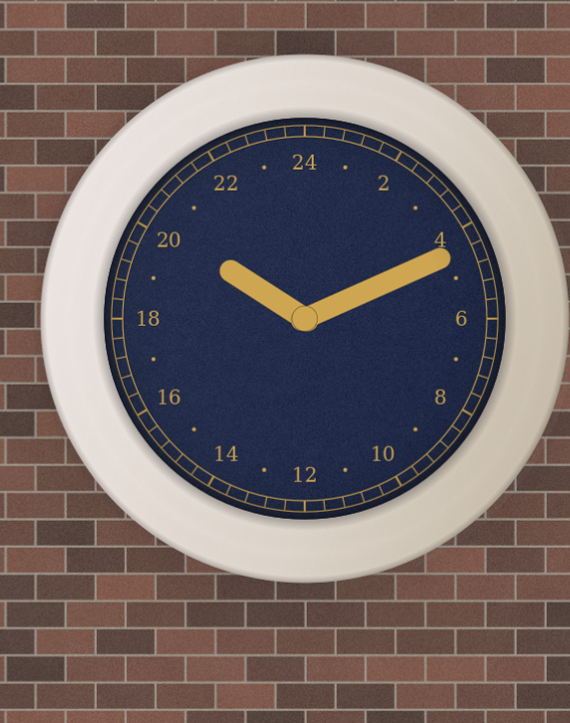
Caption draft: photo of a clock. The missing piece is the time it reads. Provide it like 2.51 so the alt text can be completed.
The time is 20.11
